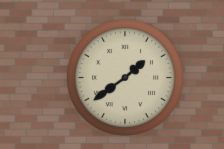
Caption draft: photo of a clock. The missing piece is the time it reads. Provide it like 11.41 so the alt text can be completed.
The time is 1.39
